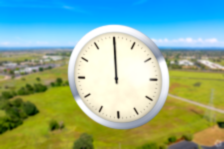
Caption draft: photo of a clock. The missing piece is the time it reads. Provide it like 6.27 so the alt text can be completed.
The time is 12.00
